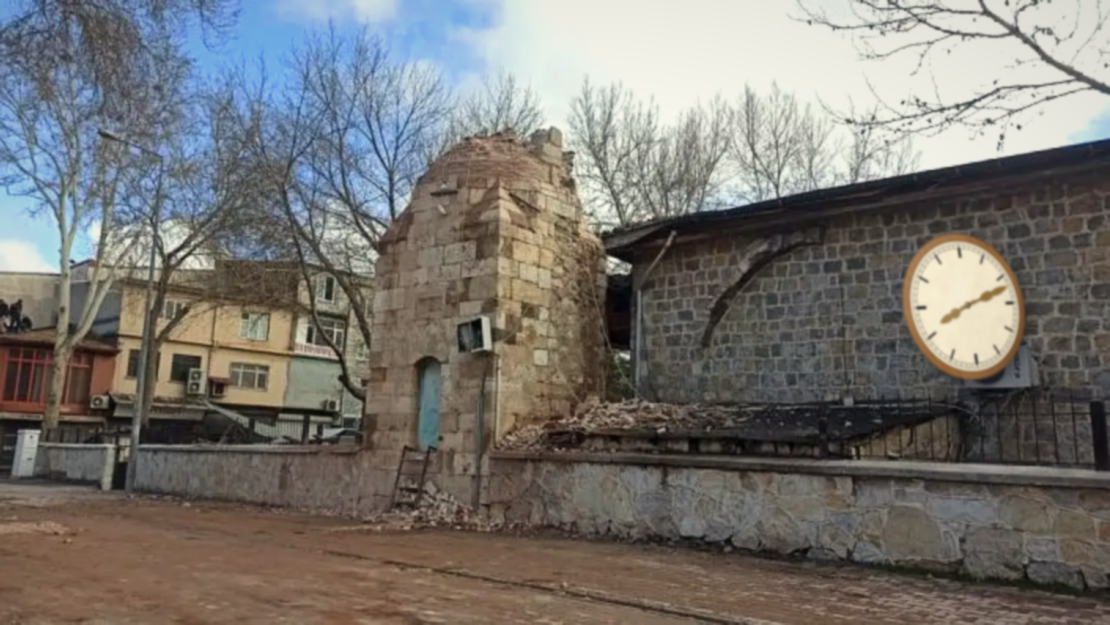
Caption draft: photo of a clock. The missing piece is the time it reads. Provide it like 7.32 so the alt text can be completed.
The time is 8.12
